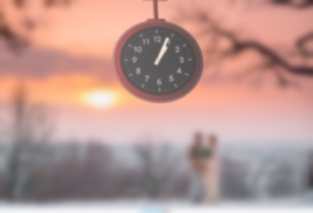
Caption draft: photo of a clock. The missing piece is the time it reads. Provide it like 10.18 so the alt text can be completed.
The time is 1.04
